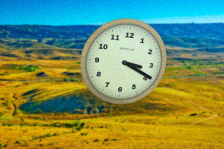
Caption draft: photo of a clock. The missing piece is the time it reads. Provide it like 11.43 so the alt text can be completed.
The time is 3.19
